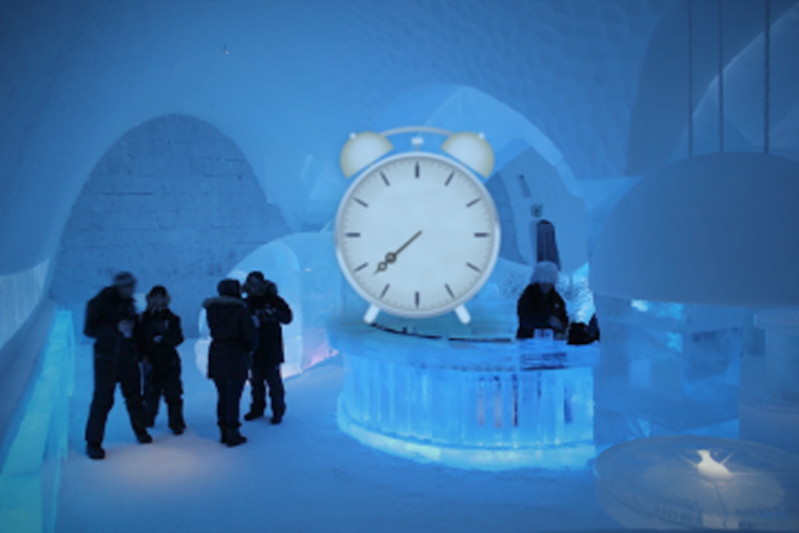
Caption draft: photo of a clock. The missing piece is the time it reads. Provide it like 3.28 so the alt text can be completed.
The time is 7.38
